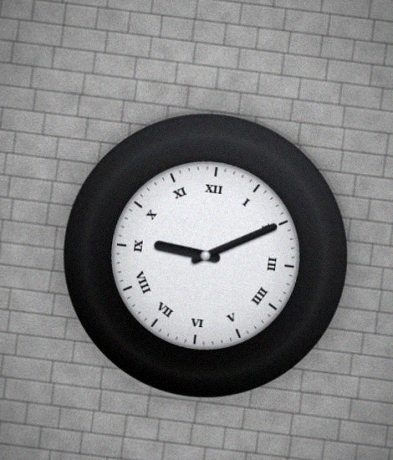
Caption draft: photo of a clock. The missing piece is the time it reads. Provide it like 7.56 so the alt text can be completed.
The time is 9.10
